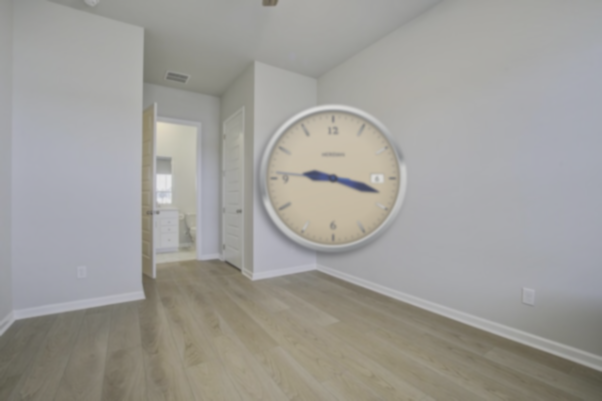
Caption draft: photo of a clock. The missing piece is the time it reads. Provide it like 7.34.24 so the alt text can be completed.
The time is 9.17.46
